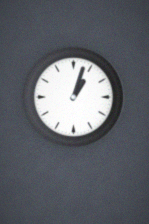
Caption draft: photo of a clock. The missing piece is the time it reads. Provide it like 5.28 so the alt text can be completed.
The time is 1.03
